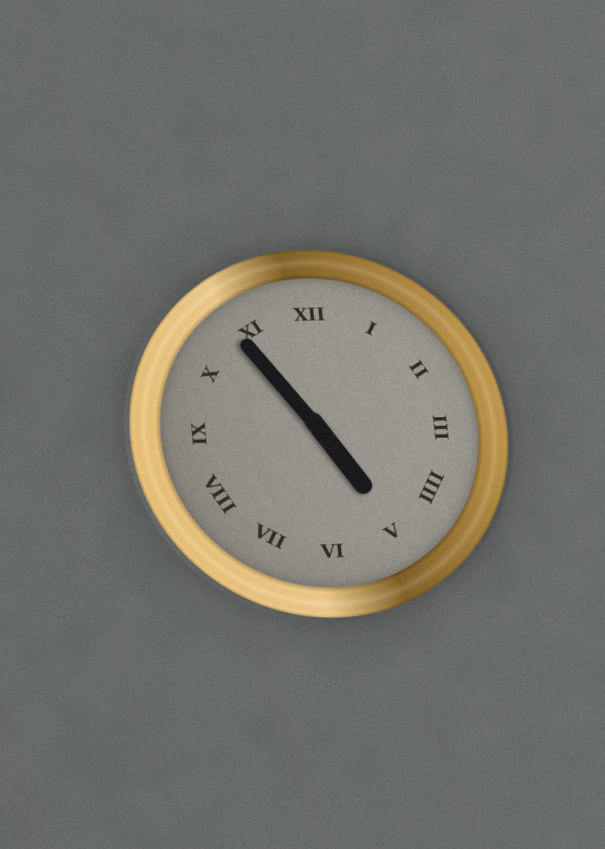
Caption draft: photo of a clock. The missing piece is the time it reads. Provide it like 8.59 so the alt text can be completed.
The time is 4.54
